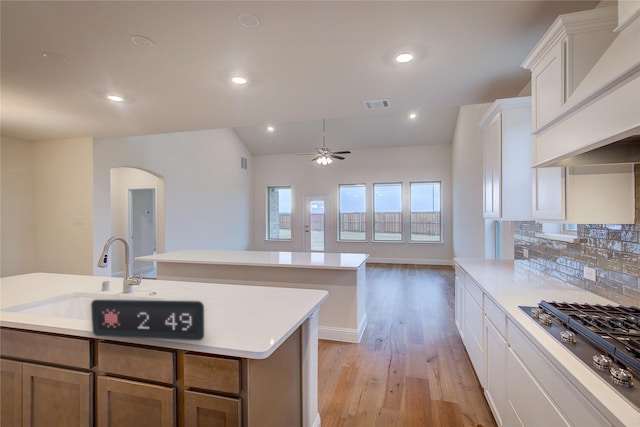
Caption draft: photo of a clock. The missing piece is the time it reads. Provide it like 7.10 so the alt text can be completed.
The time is 2.49
